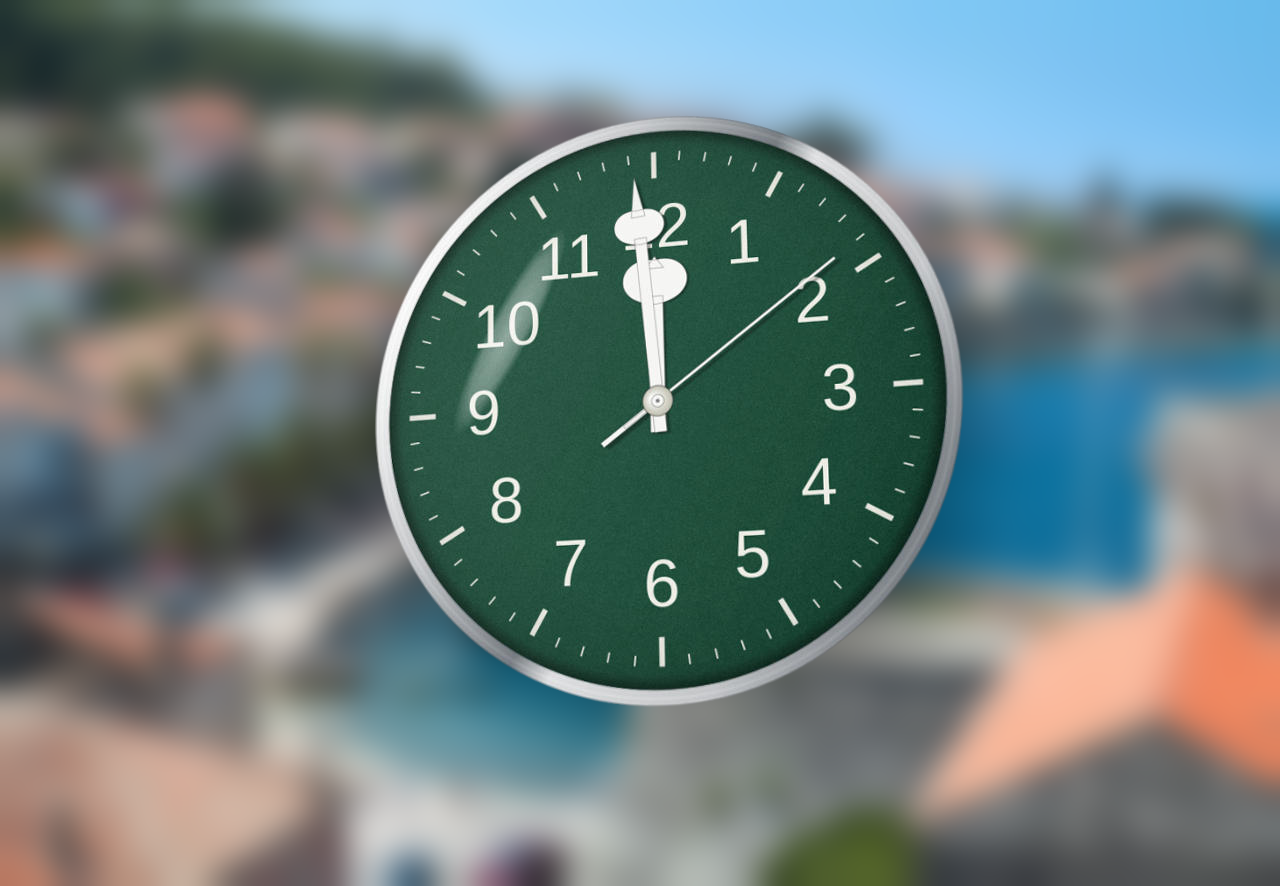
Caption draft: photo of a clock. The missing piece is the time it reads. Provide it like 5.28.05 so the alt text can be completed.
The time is 11.59.09
